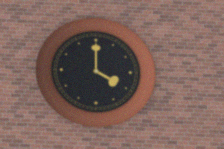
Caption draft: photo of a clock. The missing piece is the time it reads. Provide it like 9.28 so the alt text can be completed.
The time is 4.00
